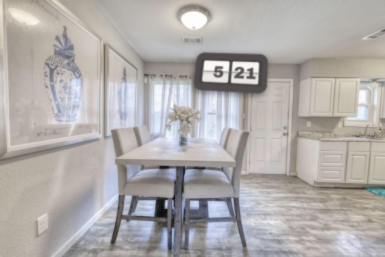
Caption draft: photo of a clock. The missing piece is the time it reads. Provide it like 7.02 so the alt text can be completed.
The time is 5.21
